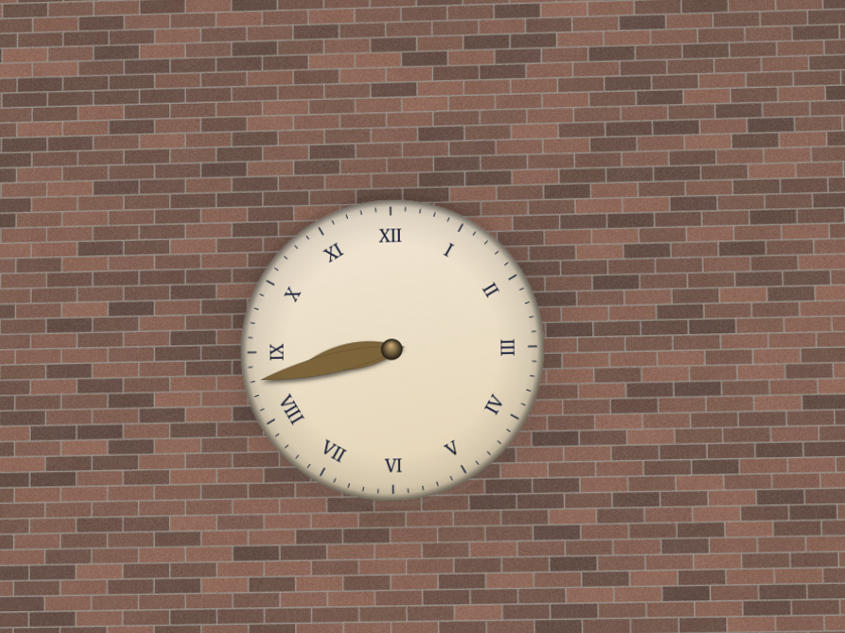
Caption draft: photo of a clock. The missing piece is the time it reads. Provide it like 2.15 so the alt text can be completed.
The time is 8.43
